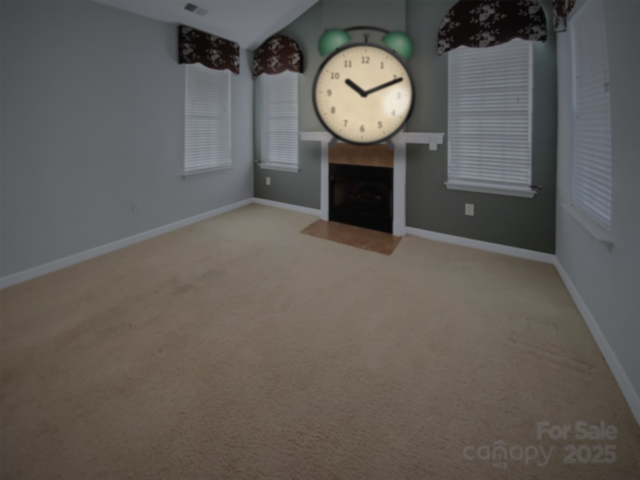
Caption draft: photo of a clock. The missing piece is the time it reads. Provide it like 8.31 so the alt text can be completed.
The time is 10.11
